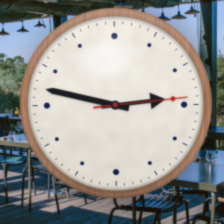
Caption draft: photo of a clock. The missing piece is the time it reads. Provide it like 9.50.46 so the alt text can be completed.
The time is 2.47.14
